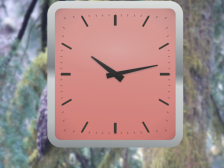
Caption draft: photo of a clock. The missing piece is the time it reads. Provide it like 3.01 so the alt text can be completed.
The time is 10.13
